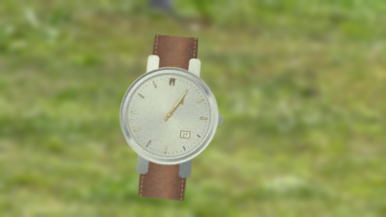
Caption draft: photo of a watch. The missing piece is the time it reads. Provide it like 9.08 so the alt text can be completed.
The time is 1.05
